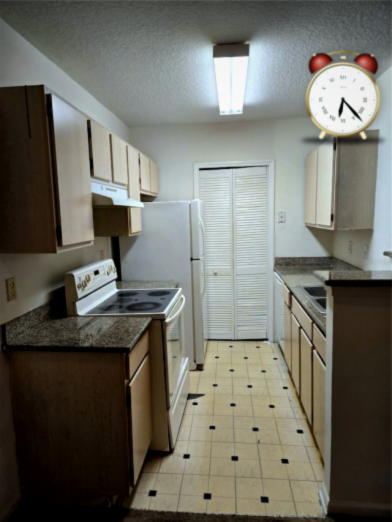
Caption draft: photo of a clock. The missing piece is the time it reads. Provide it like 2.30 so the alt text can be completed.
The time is 6.23
